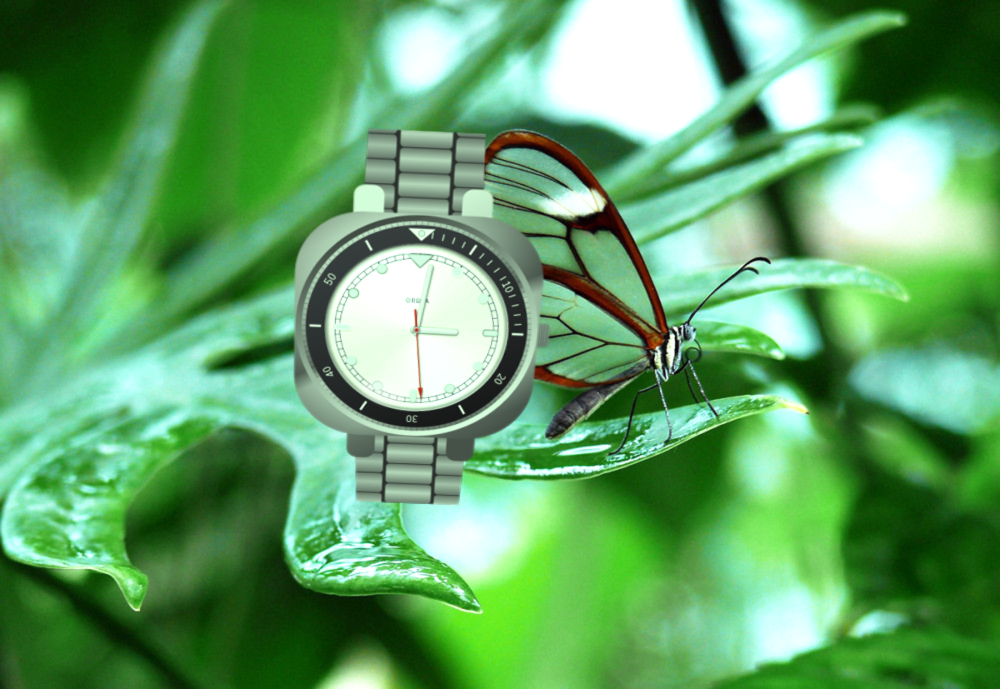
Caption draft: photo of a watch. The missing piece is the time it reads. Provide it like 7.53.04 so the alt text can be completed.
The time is 3.01.29
